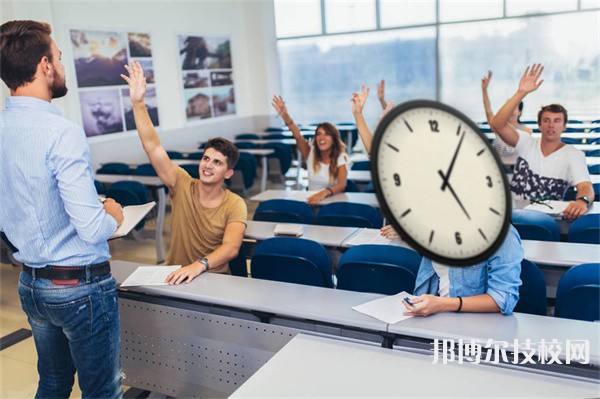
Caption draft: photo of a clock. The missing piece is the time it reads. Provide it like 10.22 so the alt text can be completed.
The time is 5.06
